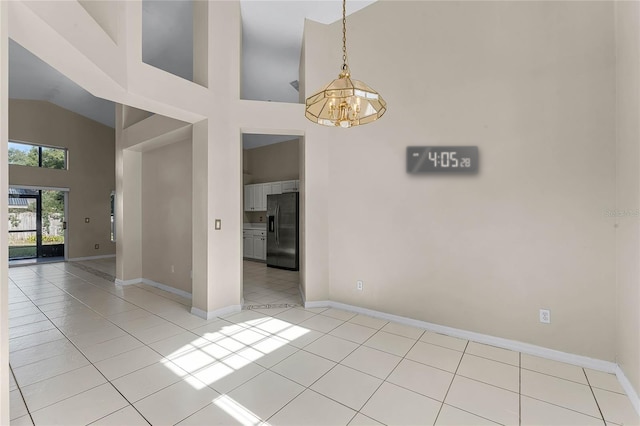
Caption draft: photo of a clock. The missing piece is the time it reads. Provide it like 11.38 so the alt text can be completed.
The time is 4.05
